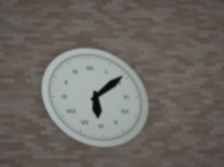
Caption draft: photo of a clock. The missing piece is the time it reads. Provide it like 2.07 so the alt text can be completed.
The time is 6.09
